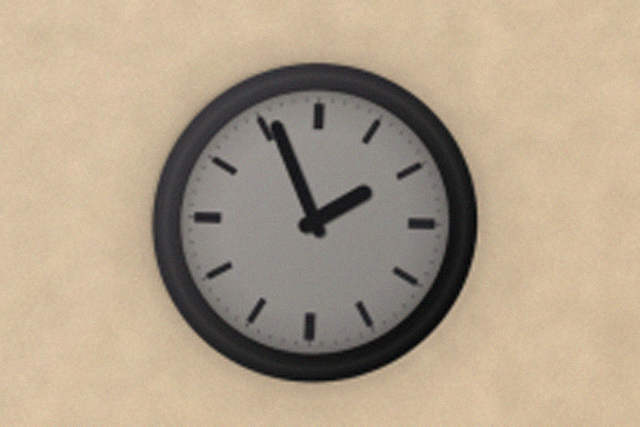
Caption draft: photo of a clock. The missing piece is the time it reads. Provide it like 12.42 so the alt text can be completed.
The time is 1.56
